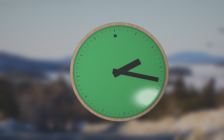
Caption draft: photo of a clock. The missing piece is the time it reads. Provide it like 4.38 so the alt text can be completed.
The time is 2.18
